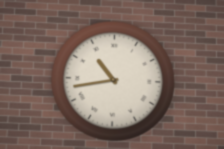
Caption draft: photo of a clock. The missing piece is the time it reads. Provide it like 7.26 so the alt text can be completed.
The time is 10.43
